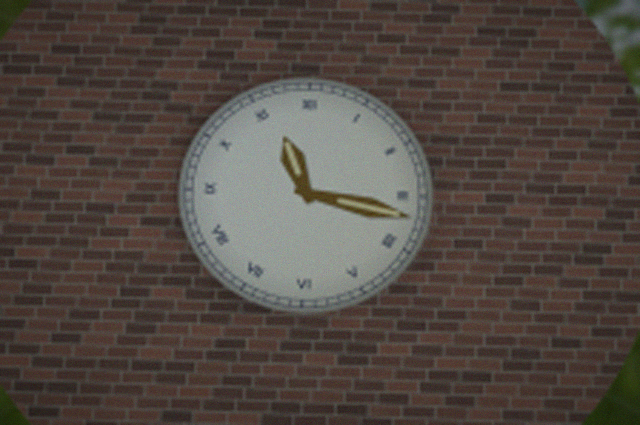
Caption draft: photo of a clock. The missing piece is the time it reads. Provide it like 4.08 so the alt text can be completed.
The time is 11.17
